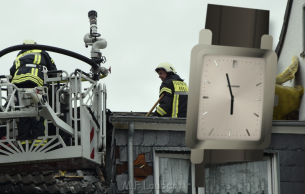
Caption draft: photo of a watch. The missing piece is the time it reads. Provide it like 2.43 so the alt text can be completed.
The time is 5.57
